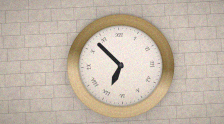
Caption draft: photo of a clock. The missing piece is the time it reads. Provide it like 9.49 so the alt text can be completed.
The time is 6.53
